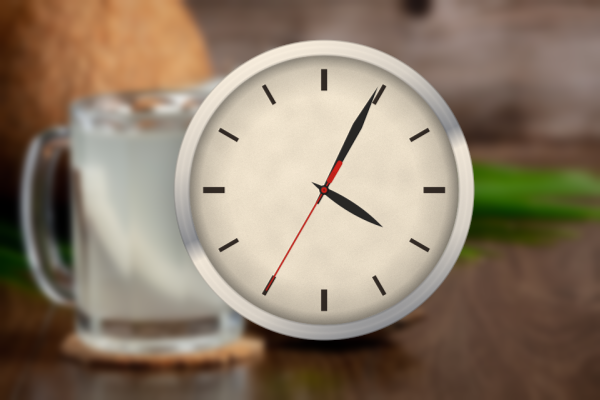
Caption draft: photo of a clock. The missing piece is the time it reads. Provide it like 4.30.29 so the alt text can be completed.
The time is 4.04.35
